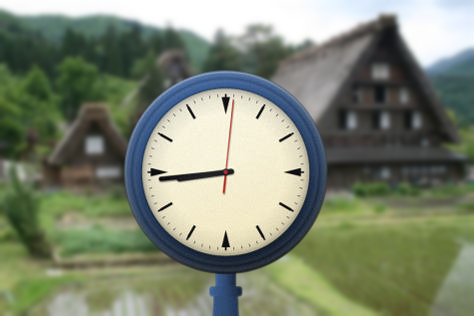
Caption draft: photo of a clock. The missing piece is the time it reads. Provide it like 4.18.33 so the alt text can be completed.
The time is 8.44.01
